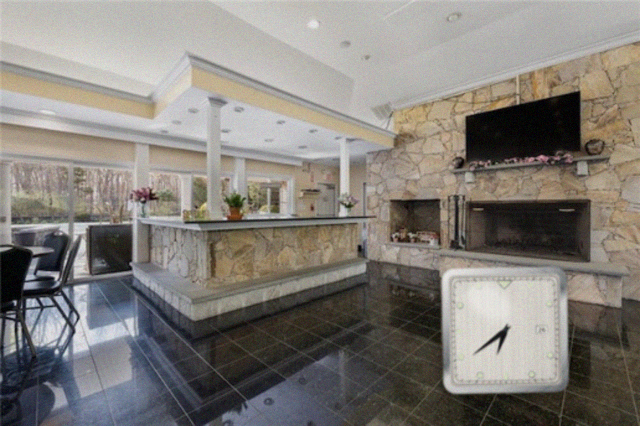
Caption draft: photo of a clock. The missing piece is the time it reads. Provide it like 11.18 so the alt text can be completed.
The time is 6.39
